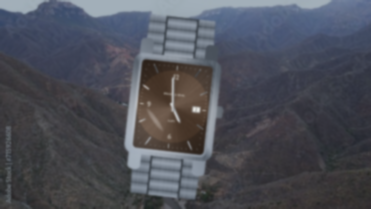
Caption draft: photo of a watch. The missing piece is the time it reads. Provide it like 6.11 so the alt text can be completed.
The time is 4.59
